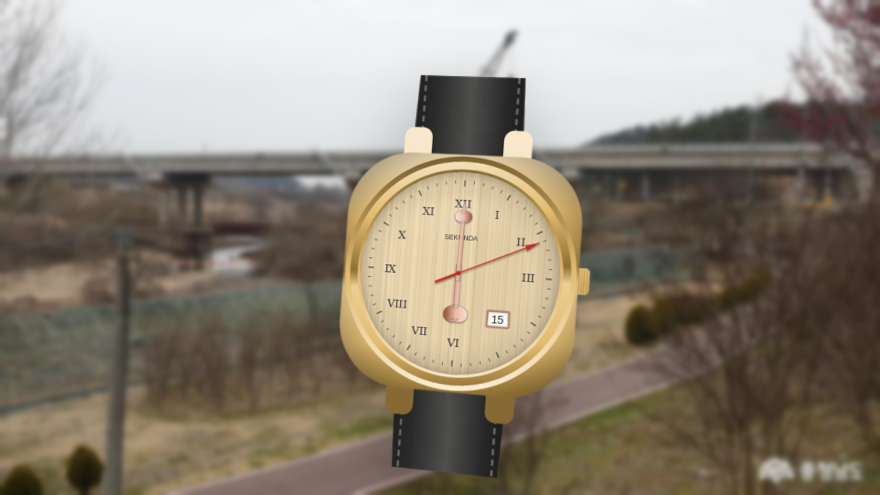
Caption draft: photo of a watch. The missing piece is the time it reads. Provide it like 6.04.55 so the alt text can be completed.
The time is 6.00.11
